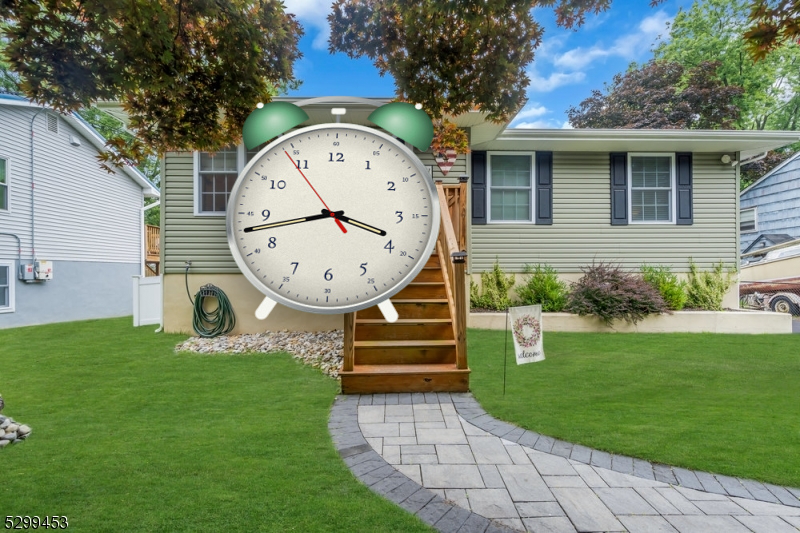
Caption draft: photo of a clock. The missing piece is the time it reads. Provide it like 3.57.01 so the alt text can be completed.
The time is 3.42.54
